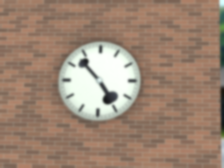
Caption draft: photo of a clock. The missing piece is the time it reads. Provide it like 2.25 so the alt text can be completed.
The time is 4.53
